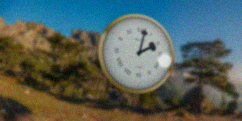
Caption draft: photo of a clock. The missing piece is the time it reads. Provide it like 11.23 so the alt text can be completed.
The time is 2.02
